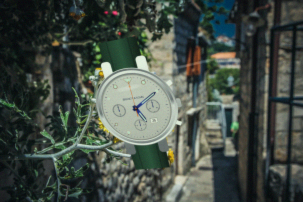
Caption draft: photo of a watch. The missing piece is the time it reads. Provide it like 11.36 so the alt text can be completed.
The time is 5.10
